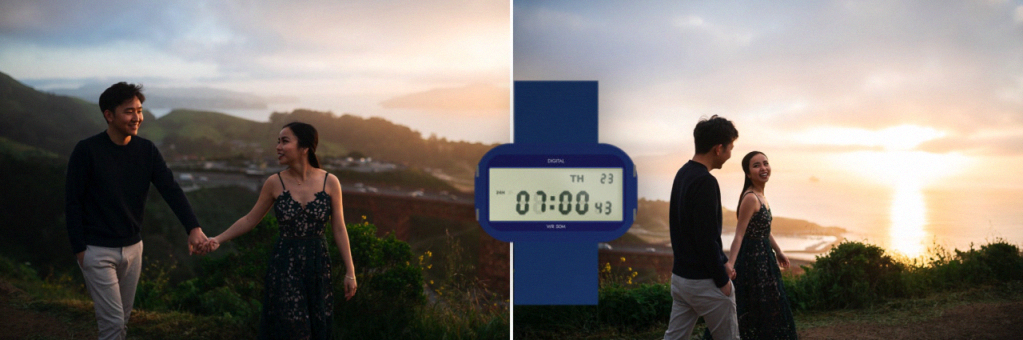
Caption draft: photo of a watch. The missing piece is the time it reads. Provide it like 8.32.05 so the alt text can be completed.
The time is 7.00.43
